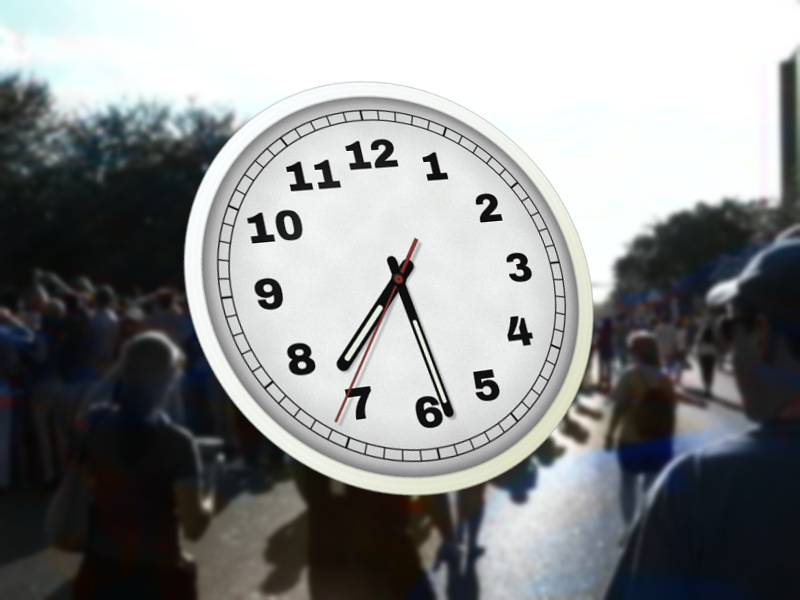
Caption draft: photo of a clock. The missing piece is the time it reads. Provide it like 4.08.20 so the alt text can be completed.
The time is 7.28.36
